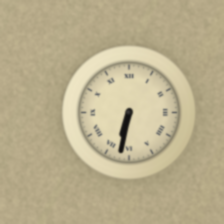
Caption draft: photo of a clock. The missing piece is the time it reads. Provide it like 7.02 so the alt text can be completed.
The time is 6.32
